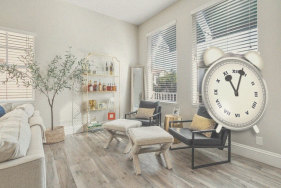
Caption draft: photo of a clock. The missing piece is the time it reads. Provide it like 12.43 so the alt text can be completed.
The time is 11.03
